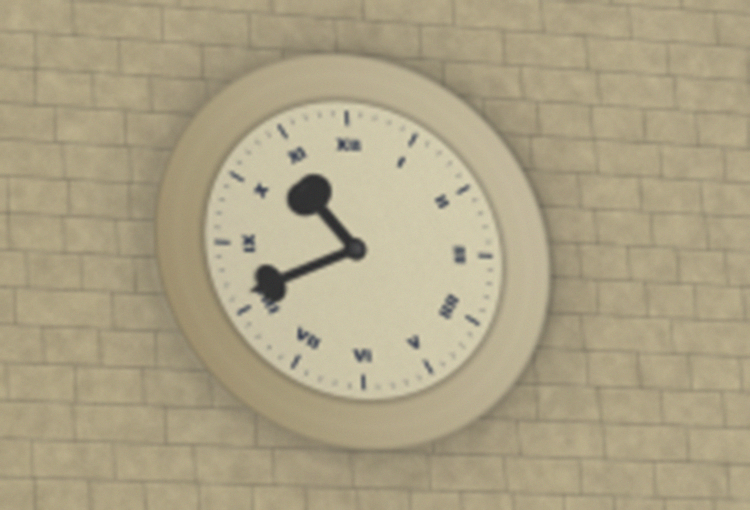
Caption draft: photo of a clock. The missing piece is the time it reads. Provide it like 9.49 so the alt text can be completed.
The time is 10.41
